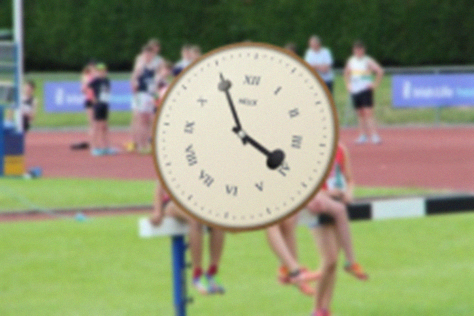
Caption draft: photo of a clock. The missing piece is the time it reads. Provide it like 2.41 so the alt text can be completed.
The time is 3.55
